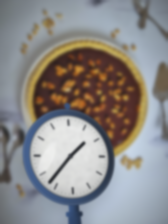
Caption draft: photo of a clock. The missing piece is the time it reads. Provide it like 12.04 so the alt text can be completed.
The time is 1.37
